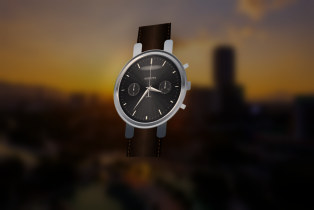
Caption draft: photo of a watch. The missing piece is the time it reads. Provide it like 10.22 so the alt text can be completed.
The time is 3.36
